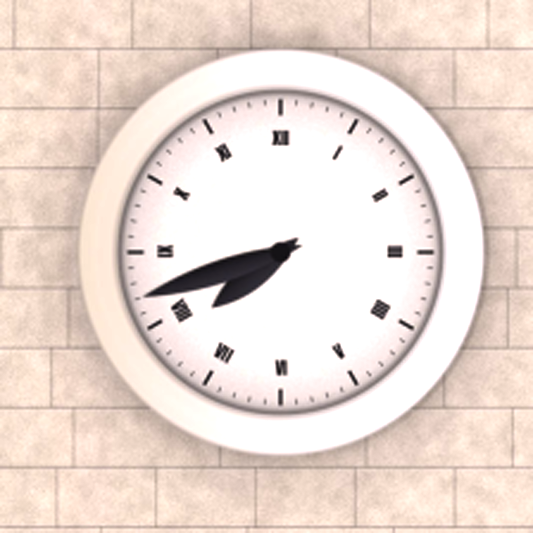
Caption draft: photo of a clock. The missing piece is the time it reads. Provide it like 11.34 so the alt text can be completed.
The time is 7.42
